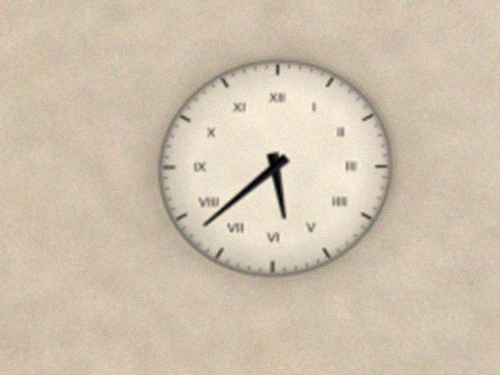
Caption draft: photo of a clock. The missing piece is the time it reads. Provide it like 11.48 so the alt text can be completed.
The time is 5.38
